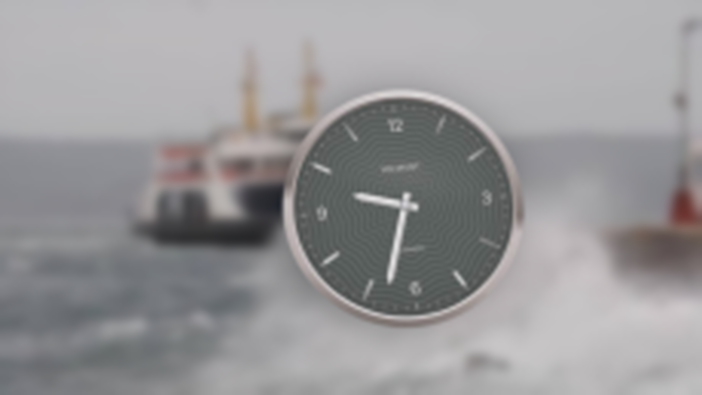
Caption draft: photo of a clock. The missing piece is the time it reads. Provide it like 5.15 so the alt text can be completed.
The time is 9.33
